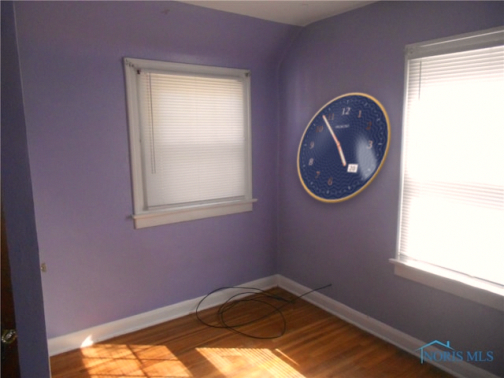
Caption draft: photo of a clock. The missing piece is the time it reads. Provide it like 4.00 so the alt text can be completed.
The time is 4.53
